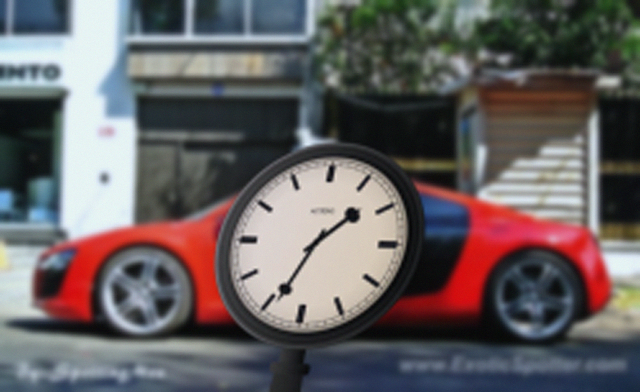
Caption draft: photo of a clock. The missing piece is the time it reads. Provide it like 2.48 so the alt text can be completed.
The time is 1.34
